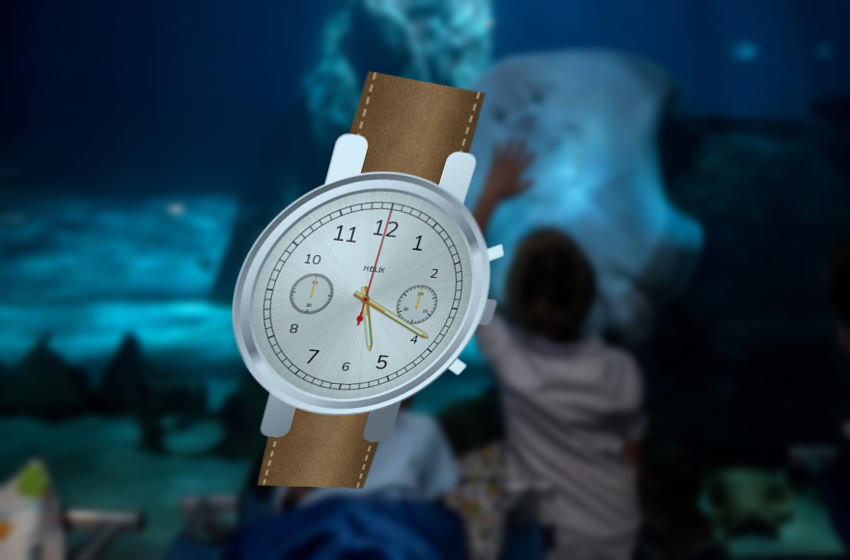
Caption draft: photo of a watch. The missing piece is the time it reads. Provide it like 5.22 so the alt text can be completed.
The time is 5.19
